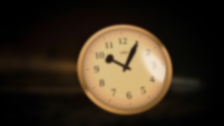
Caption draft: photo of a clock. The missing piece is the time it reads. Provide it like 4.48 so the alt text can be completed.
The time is 10.05
